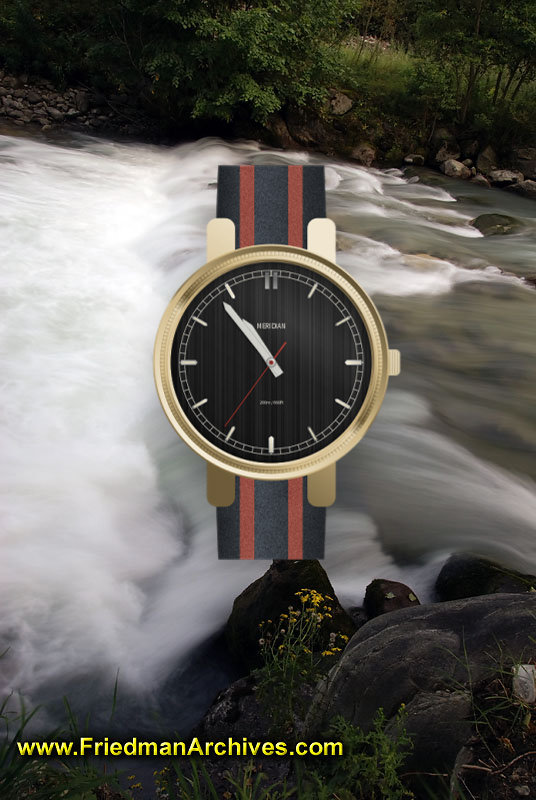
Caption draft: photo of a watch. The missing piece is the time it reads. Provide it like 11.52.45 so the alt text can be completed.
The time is 10.53.36
